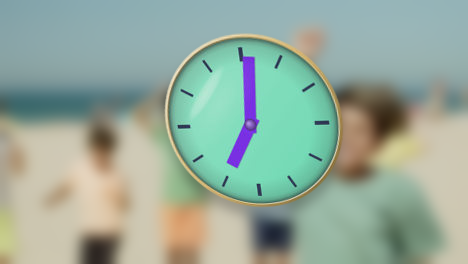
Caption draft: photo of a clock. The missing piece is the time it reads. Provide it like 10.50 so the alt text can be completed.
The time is 7.01
